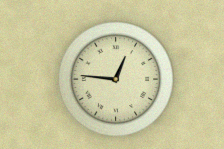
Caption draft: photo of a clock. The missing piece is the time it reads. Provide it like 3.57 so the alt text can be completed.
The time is 12.46
